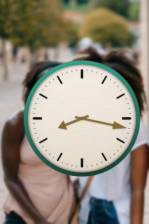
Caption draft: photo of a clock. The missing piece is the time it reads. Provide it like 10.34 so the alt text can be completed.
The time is 8.17
